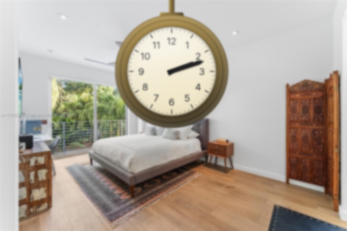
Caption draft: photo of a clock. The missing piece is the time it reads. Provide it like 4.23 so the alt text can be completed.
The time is 2.12
